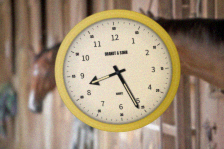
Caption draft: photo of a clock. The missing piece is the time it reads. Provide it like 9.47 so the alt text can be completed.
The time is 8.26
